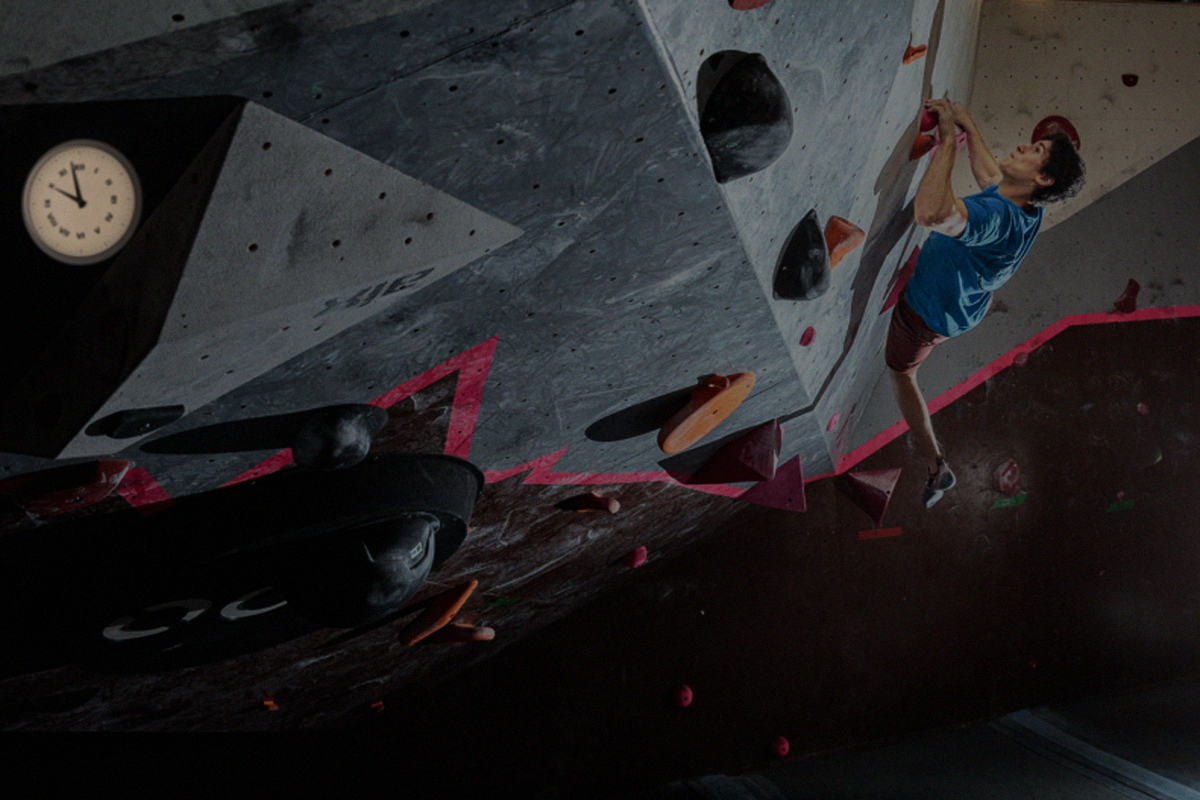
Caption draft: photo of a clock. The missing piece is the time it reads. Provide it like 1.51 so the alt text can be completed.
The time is 9.58
